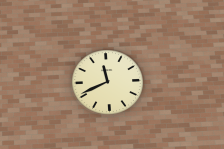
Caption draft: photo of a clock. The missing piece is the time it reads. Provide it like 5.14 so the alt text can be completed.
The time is 11.41
